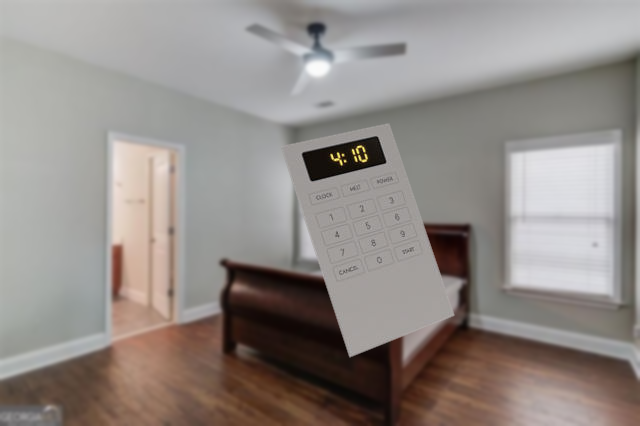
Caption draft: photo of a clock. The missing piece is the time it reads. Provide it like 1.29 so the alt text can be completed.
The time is 4.10
